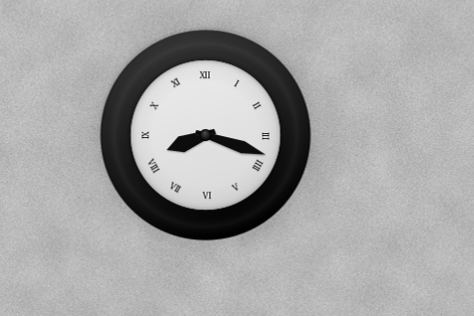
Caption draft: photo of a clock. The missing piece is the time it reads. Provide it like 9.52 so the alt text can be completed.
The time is 8.18
